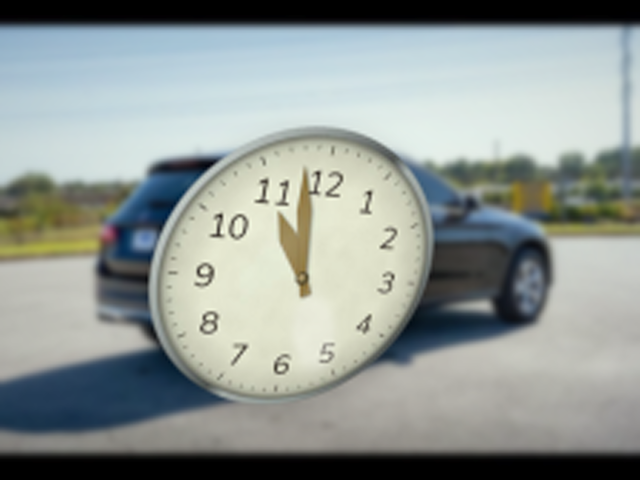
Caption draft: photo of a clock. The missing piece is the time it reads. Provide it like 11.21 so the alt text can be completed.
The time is 10.58
